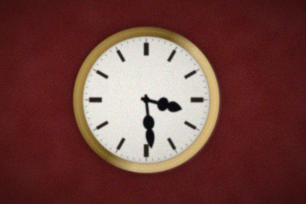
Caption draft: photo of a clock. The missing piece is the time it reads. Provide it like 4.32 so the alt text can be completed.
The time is 3.29
